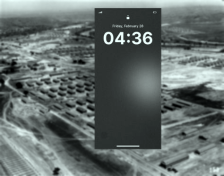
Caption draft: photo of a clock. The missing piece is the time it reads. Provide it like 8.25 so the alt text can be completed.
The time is 4.36
